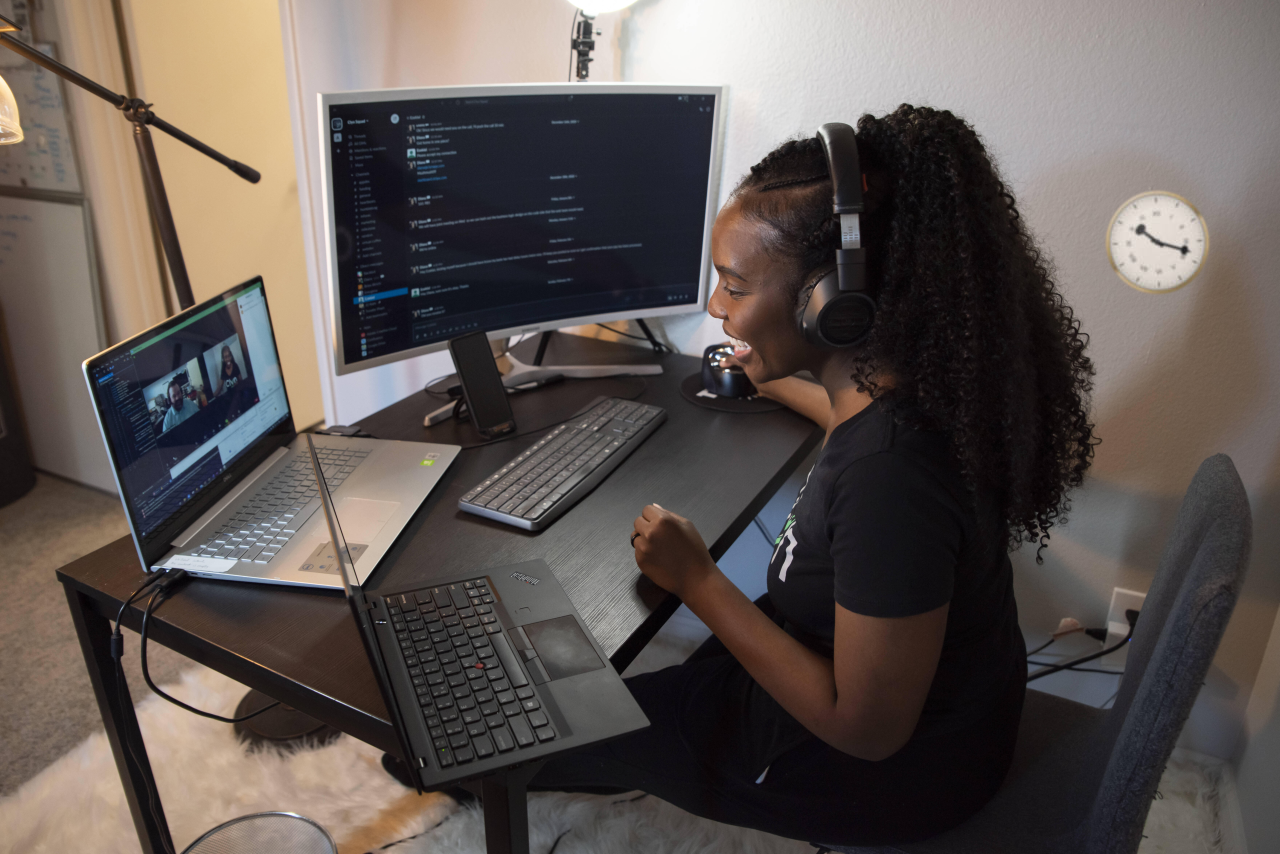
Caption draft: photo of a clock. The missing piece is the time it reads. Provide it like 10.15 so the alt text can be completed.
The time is 10.18
